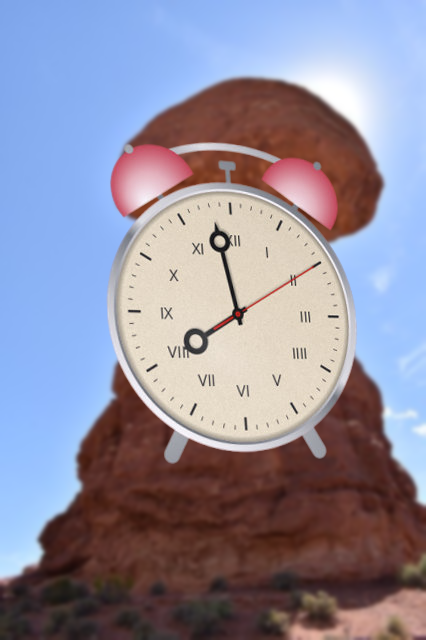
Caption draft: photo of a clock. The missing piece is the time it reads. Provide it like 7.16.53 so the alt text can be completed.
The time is 7.58.10
